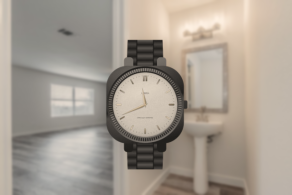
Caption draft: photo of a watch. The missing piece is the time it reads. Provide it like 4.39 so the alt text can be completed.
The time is 11.41
